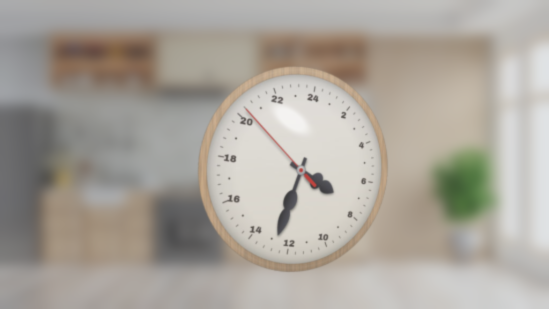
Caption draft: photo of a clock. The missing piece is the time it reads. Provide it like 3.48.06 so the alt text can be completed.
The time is 7.31.51
